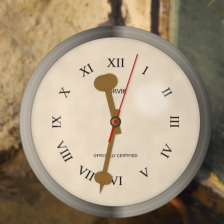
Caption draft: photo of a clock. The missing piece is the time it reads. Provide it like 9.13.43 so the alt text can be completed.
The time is 11.32.03
